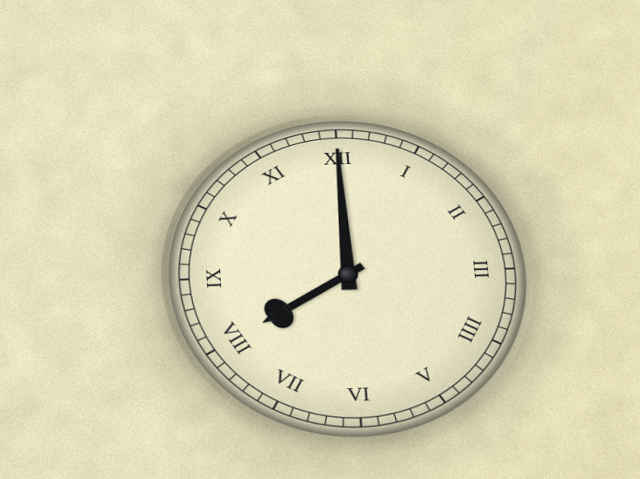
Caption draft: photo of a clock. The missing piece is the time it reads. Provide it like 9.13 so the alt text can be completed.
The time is 8.00
